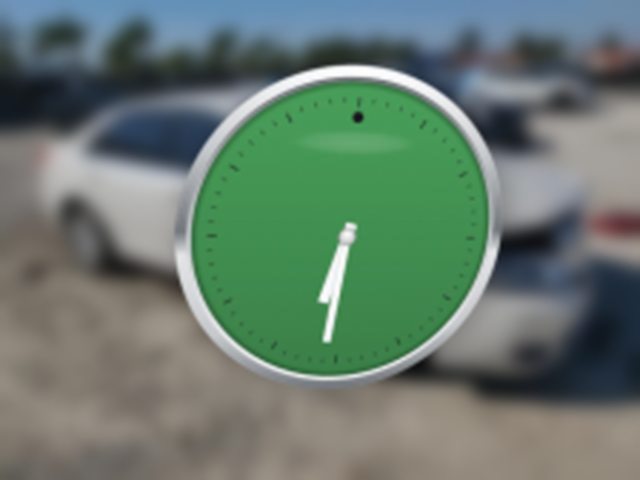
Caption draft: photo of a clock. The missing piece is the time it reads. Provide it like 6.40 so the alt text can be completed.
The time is 6.31
